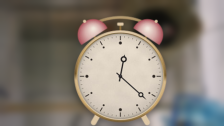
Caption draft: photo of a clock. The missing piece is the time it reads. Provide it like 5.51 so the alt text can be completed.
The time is 12.22
